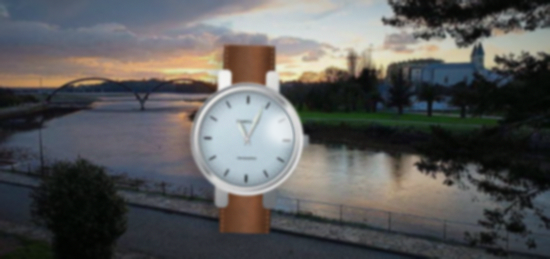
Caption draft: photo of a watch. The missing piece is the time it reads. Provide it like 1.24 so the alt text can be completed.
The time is 11.04
